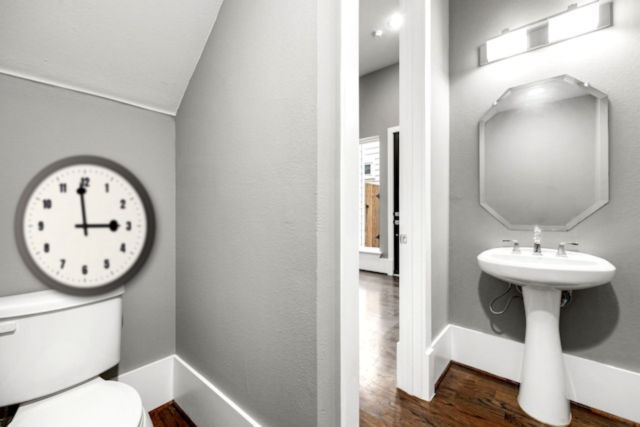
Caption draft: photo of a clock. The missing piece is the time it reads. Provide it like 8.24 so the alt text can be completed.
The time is 2.59
